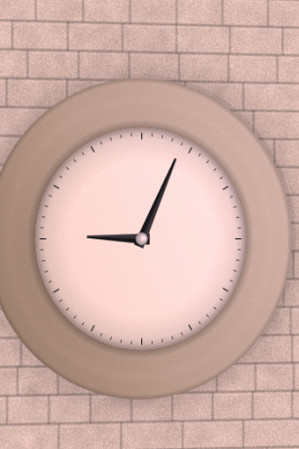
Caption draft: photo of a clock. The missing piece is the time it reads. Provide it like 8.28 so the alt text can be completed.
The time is 9.04
